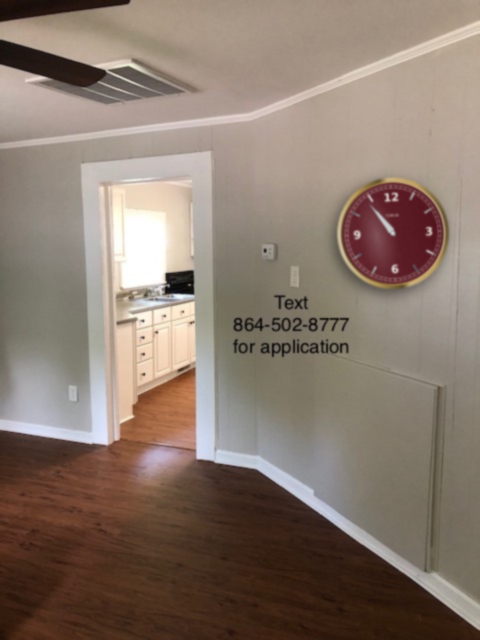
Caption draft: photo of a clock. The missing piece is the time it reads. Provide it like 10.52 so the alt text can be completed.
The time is 10.54
